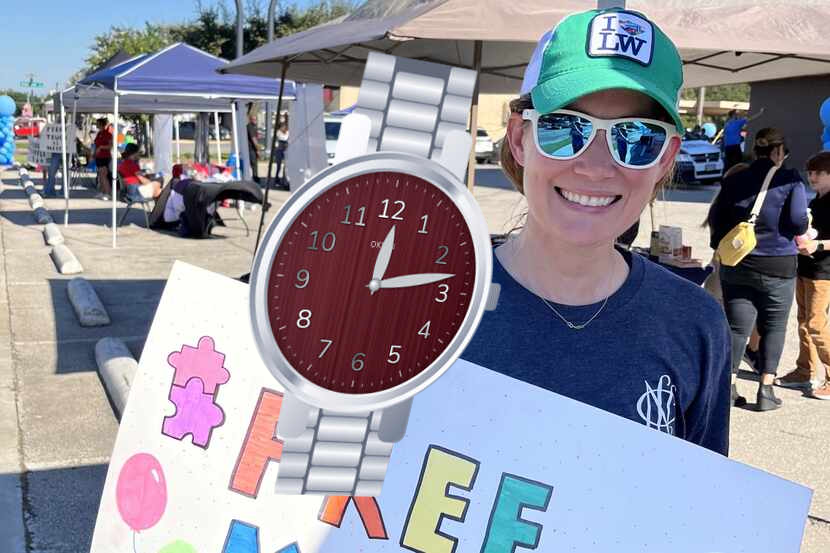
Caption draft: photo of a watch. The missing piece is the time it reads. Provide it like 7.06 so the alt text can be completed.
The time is 12.13
